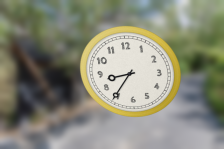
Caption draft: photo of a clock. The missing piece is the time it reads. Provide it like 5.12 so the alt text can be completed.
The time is 8.36
